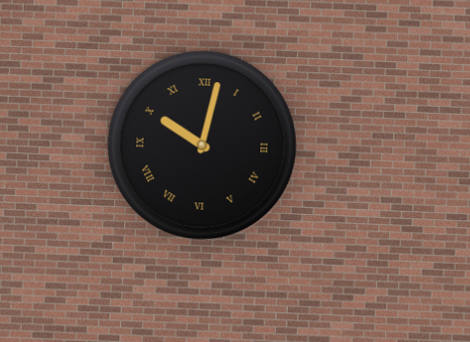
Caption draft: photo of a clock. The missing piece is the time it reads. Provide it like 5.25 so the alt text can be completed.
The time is 10.02
